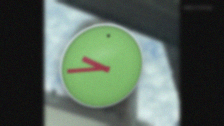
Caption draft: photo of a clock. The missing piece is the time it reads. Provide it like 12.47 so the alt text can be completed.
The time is 9.44
